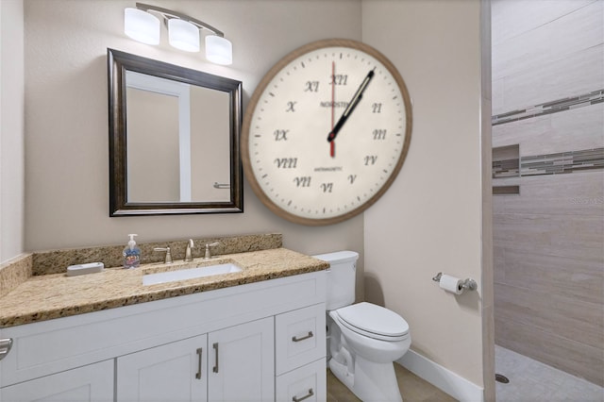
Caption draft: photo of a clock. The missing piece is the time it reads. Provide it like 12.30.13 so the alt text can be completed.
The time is 1.04.59
